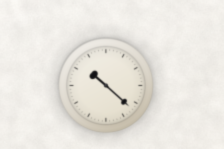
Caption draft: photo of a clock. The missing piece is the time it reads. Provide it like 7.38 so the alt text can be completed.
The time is 10.22
